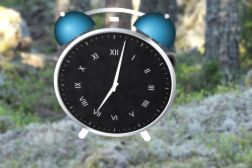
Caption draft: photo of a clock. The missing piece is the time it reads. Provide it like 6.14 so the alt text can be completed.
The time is 7.02
